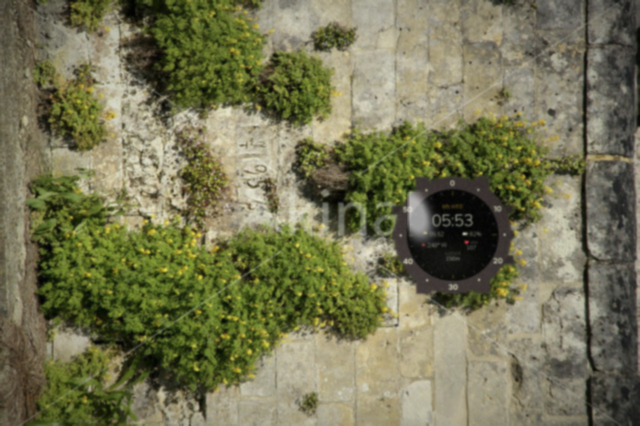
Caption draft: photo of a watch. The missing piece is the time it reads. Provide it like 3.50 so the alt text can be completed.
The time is 5.53
